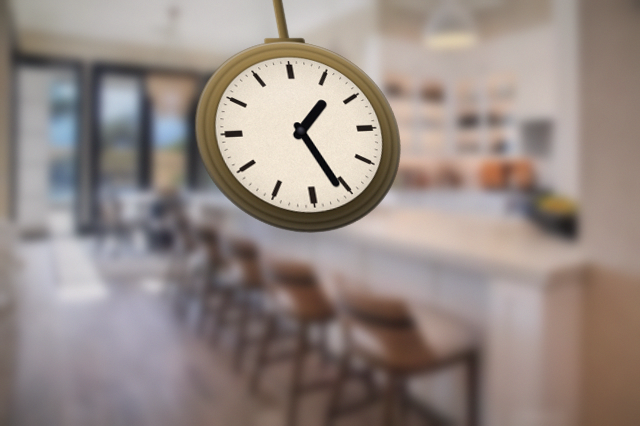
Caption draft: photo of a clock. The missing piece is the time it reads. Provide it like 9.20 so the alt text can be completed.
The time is 1.26
